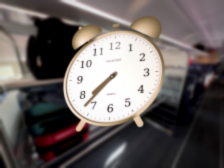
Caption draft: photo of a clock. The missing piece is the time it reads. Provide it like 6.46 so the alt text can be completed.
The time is 7.37
